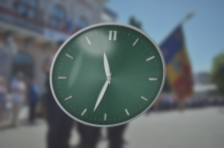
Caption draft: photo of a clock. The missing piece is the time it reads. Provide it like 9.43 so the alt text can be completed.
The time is 11.33
